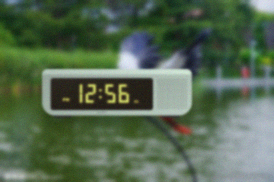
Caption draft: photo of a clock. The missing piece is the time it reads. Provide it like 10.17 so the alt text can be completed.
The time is 12.56
